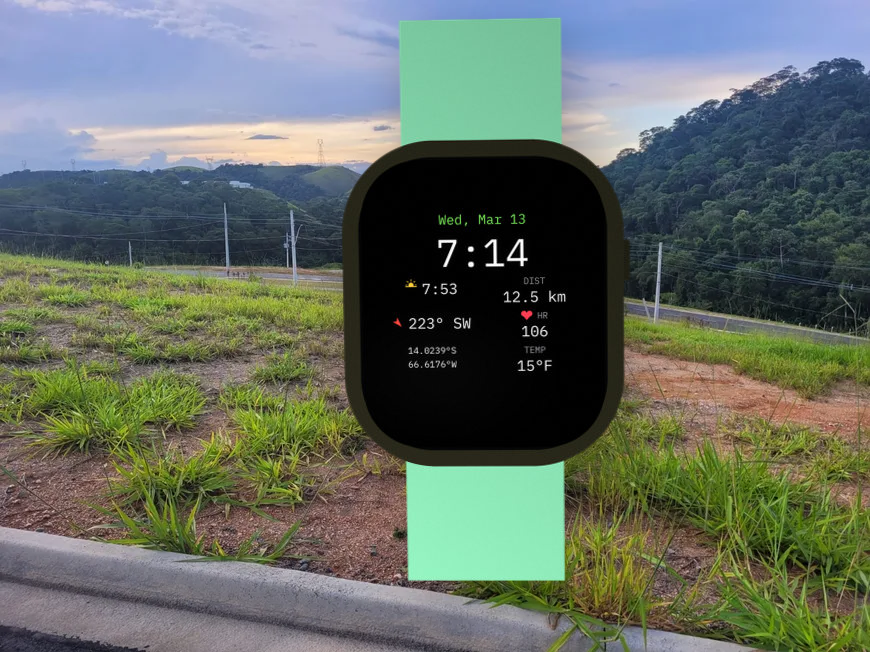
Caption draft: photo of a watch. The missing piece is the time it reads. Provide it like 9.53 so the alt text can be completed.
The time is 7.14
